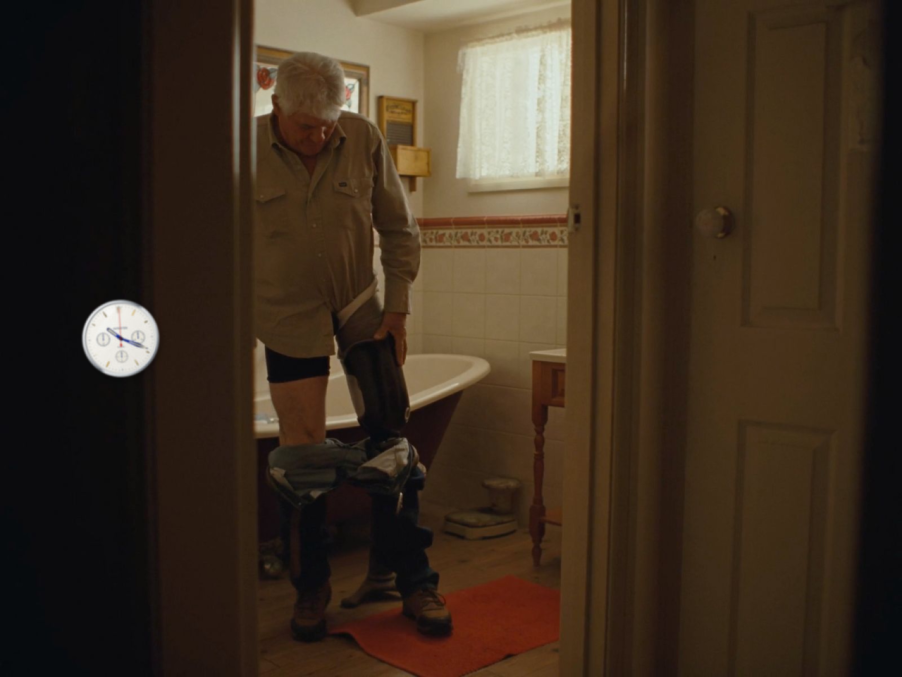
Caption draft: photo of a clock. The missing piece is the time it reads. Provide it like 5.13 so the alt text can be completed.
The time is 10.19
